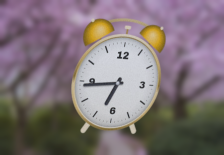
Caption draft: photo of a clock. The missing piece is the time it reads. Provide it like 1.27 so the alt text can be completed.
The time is 6.44
